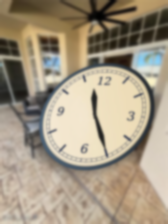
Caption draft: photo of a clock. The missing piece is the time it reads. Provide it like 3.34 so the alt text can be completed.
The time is 11.25
